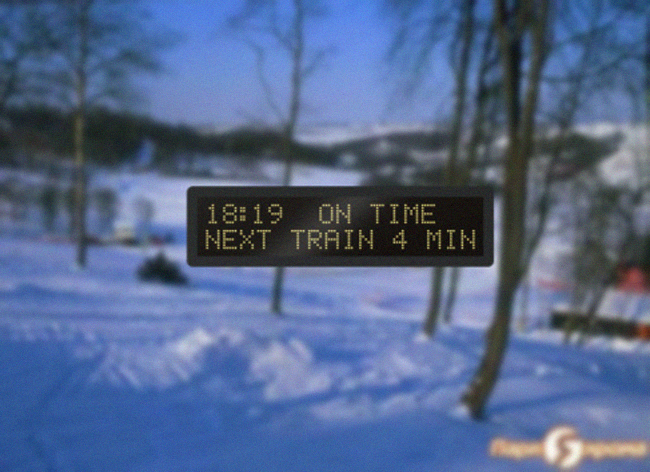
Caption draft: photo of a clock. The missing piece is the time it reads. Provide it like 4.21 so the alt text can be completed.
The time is 18.19
